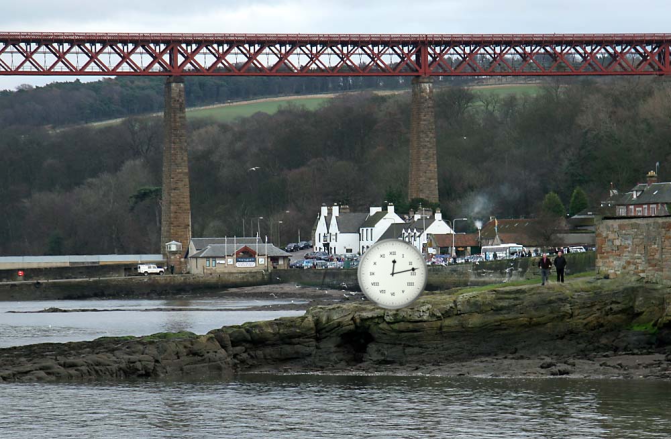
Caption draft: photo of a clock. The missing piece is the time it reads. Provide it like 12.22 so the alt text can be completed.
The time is 12.13
